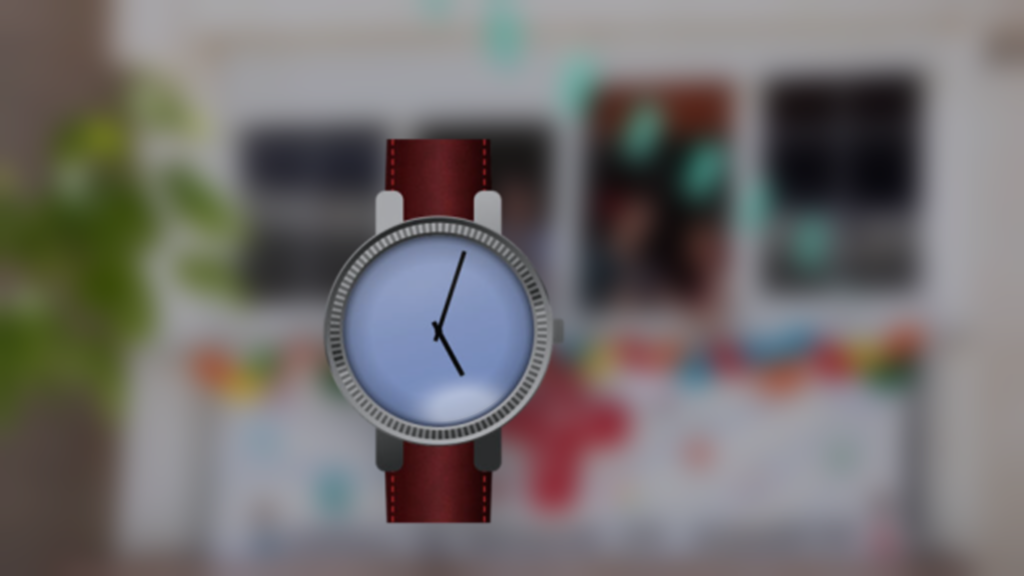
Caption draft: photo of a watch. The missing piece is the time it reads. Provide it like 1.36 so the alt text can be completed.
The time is 5.03
